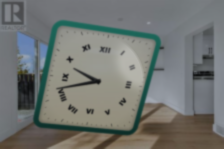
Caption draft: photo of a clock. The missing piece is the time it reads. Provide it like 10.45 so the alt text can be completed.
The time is 9.42
